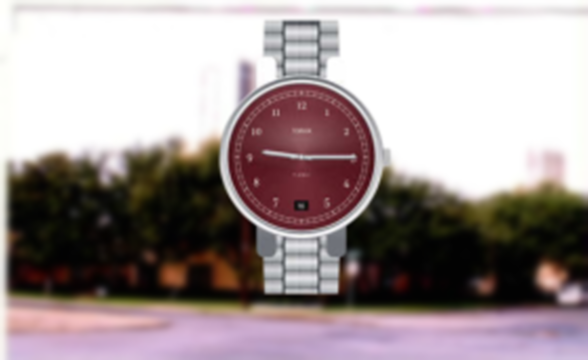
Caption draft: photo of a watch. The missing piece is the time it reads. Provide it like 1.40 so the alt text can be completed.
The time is 9.15
